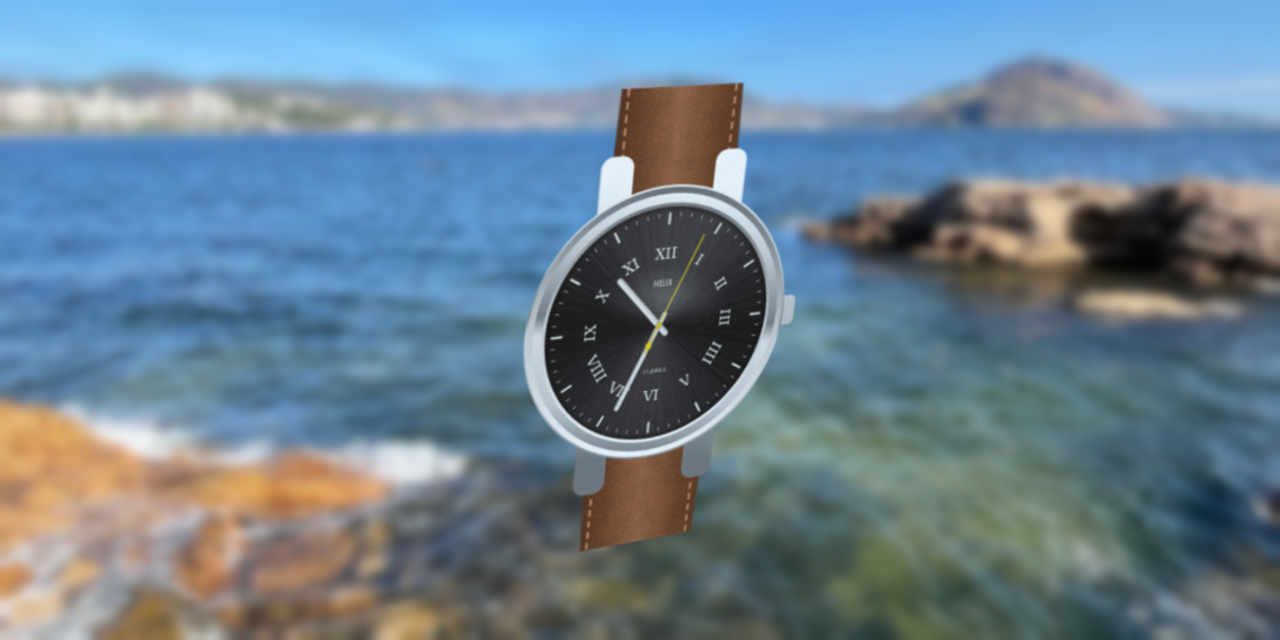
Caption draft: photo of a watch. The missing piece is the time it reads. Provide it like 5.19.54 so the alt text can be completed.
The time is 10.34.04
